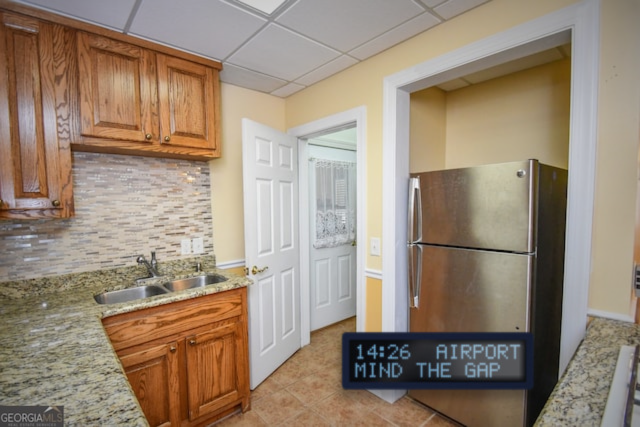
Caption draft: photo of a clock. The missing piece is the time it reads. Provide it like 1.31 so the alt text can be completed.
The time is 14.26
